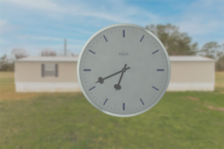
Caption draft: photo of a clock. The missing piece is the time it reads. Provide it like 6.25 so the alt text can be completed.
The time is 6.41
